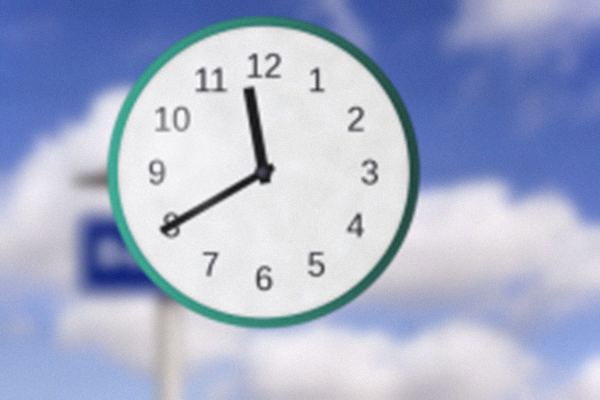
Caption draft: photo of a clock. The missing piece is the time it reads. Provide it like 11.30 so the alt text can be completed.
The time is 11.40
